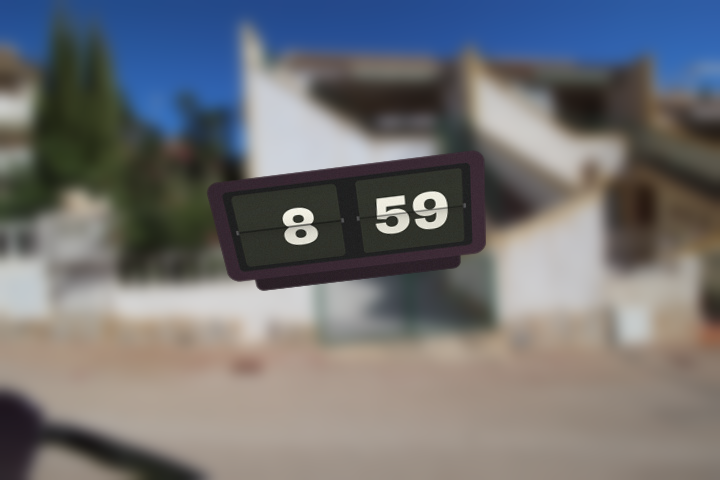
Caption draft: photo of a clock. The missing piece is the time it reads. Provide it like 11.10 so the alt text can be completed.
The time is 8.59
